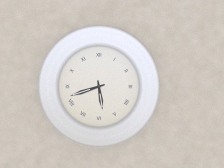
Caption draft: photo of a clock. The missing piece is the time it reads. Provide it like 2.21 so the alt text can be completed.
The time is 5.42
